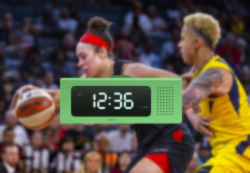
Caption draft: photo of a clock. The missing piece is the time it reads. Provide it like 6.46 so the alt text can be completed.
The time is 12.36
